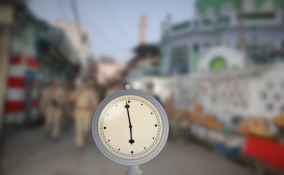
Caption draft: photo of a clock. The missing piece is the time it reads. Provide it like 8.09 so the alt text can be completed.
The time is 5.59
